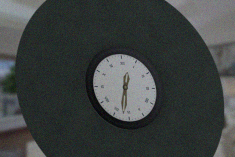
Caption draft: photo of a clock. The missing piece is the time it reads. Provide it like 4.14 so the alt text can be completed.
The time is 12.32
